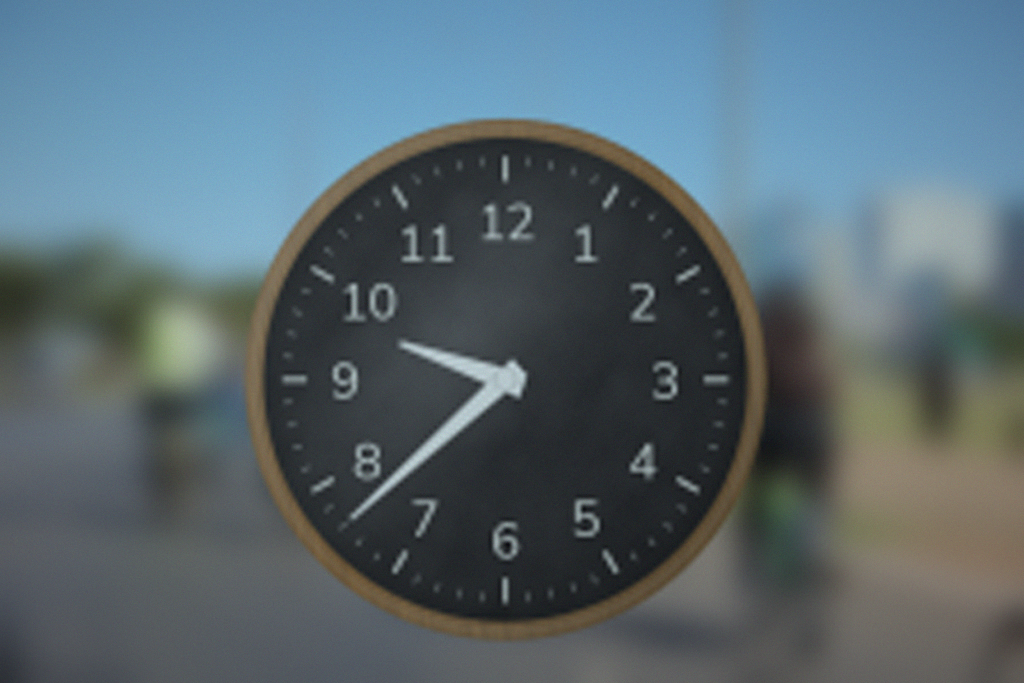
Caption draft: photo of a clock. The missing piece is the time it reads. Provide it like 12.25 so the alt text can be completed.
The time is 9.38
